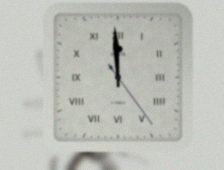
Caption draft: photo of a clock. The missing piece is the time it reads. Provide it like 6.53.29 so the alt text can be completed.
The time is 11.59.24
